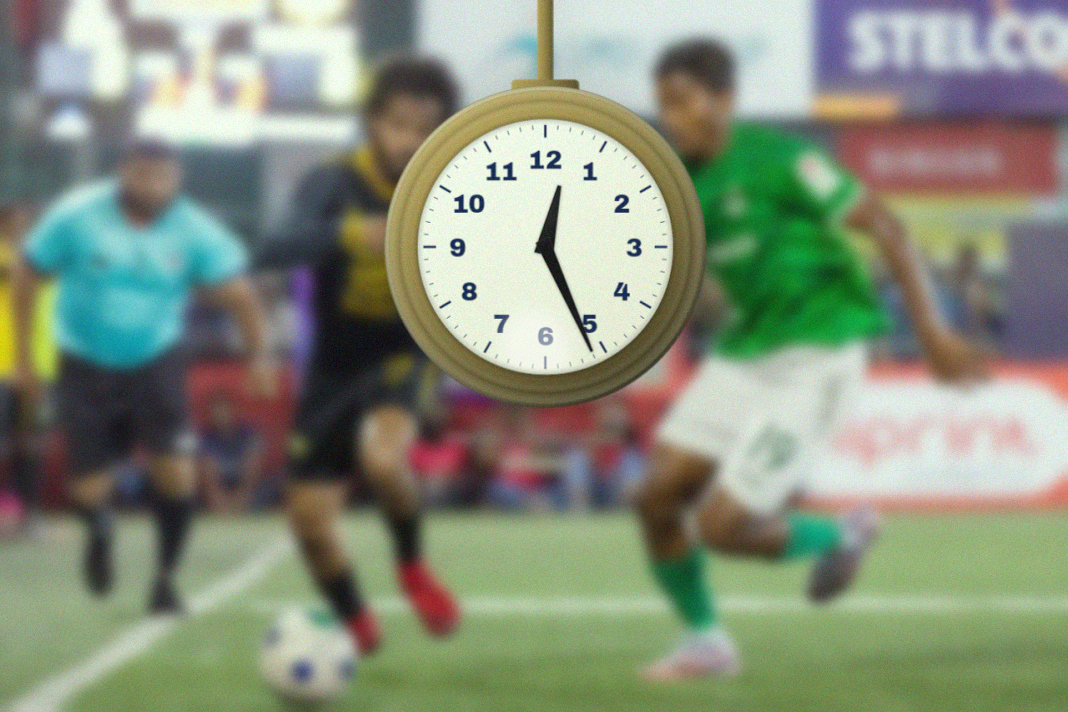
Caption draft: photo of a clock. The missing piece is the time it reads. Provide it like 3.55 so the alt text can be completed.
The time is 12.26
